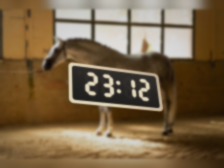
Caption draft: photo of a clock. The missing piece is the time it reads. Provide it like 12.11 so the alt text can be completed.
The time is 23.12
